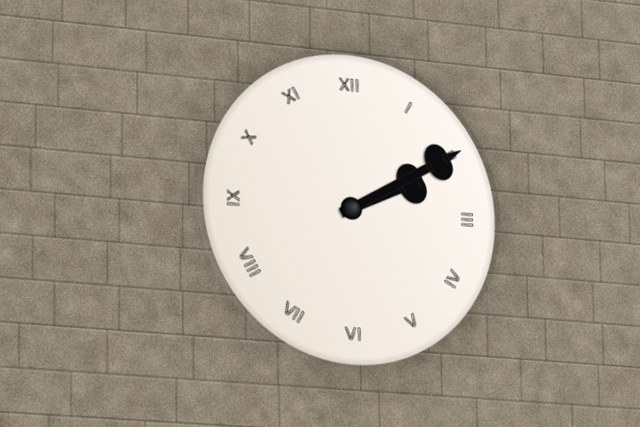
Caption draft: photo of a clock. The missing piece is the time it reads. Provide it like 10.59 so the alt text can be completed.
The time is 2.10
